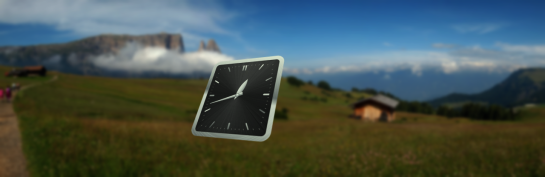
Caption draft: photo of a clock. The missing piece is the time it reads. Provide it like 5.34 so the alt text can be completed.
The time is 12.42
